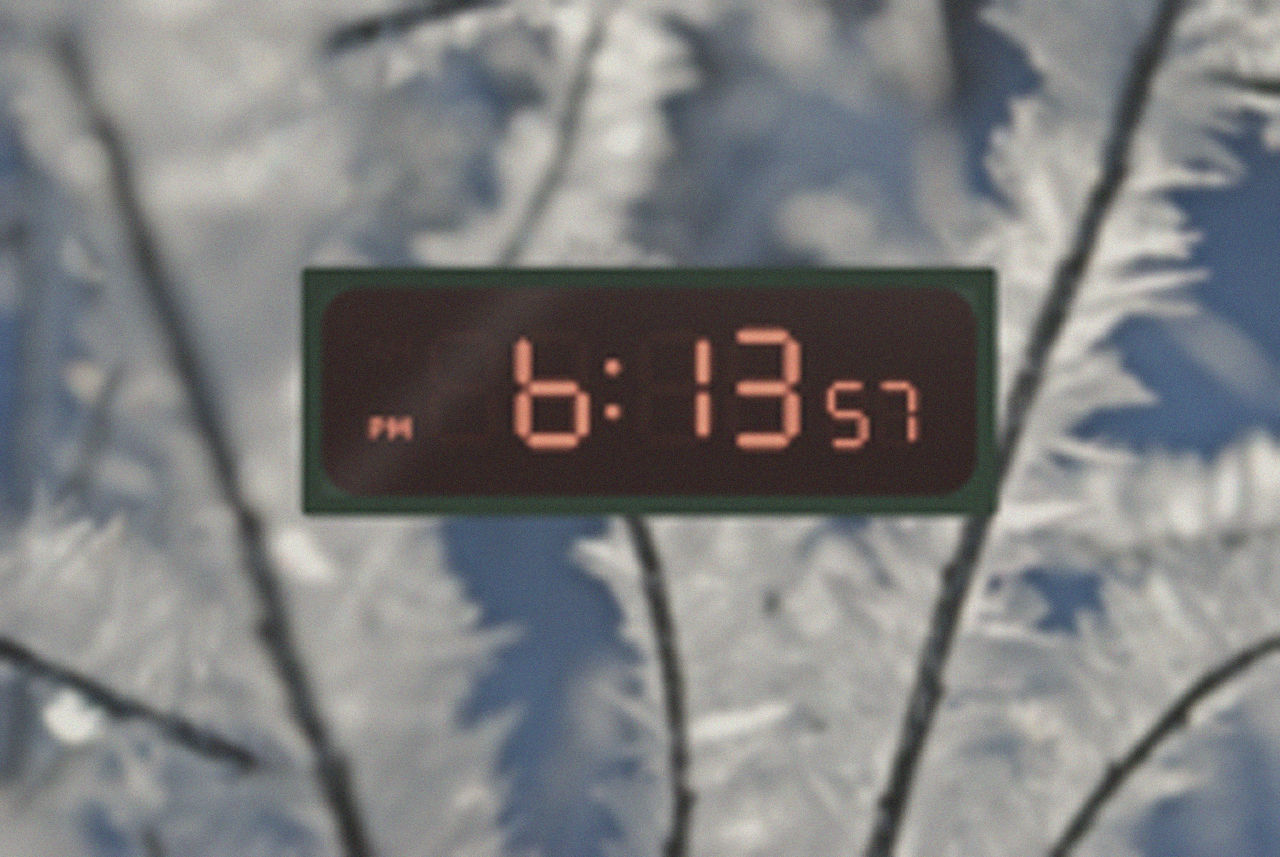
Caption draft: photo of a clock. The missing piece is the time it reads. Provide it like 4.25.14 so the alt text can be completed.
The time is 6.13.57
